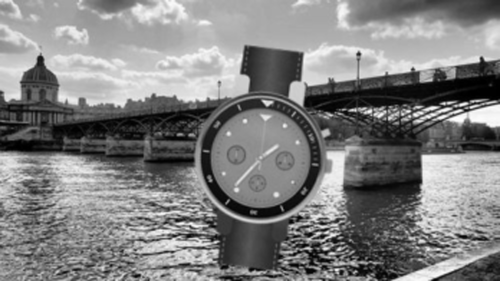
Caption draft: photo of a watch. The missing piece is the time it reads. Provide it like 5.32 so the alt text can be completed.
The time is 1.36
